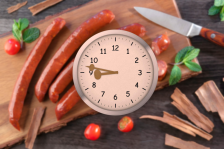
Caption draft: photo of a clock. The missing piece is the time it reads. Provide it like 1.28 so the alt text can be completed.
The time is 8.47
